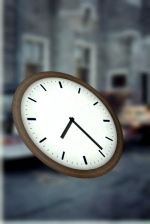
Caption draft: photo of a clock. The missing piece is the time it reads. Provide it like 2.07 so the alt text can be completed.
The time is 7.24
